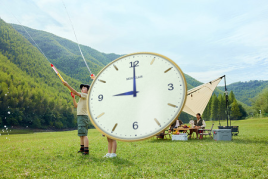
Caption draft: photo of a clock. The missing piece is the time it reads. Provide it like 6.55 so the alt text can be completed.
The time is 9.00
